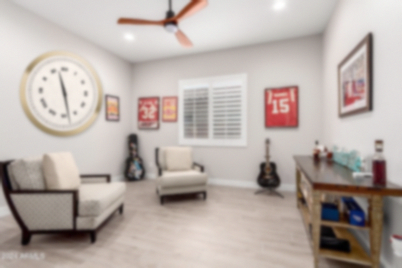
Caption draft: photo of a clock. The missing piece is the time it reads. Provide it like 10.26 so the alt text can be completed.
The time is 11.28
